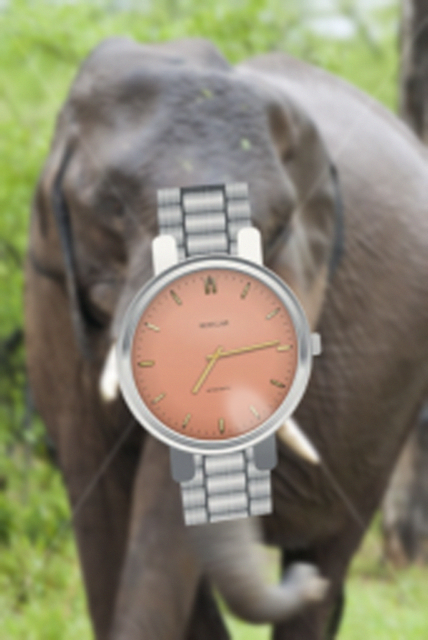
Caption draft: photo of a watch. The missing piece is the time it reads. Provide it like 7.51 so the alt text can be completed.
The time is 7.14
